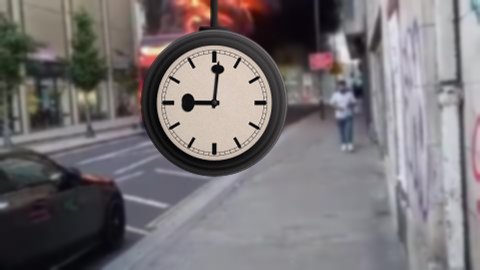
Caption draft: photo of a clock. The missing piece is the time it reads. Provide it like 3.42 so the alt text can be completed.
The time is 9.01
